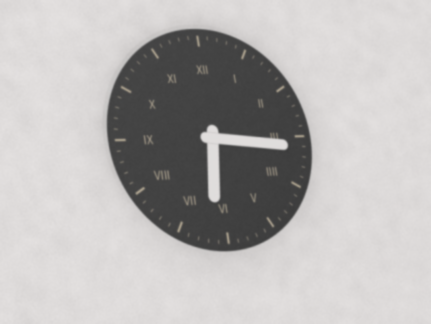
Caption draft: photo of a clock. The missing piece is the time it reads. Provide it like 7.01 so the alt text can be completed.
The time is 6.16
